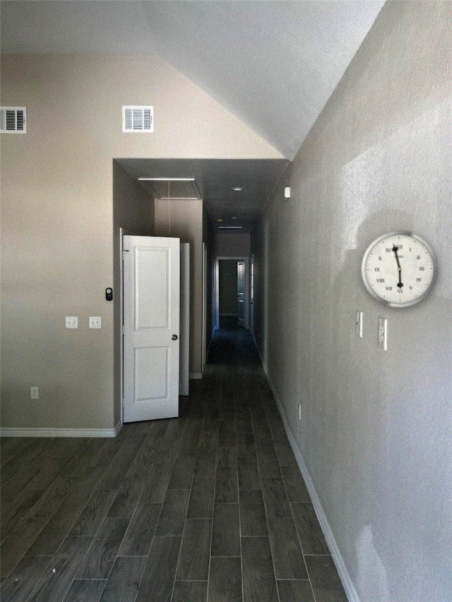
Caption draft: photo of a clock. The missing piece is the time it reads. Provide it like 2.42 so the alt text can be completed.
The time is 5.58
